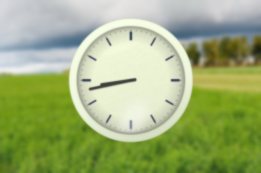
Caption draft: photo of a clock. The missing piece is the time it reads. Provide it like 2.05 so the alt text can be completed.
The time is 8.43
